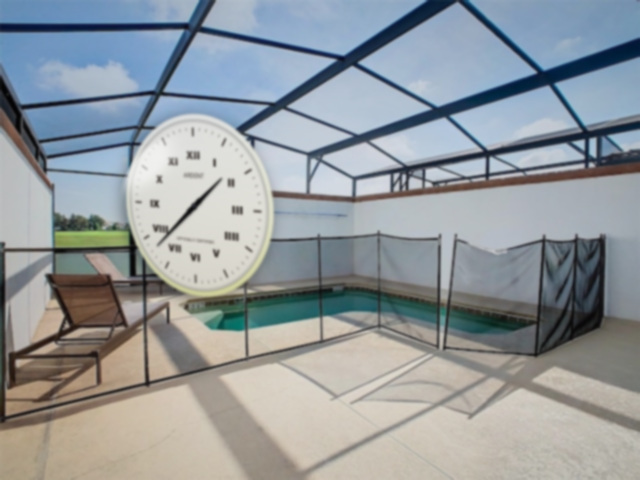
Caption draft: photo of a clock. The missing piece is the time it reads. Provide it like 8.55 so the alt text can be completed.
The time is 1.38
